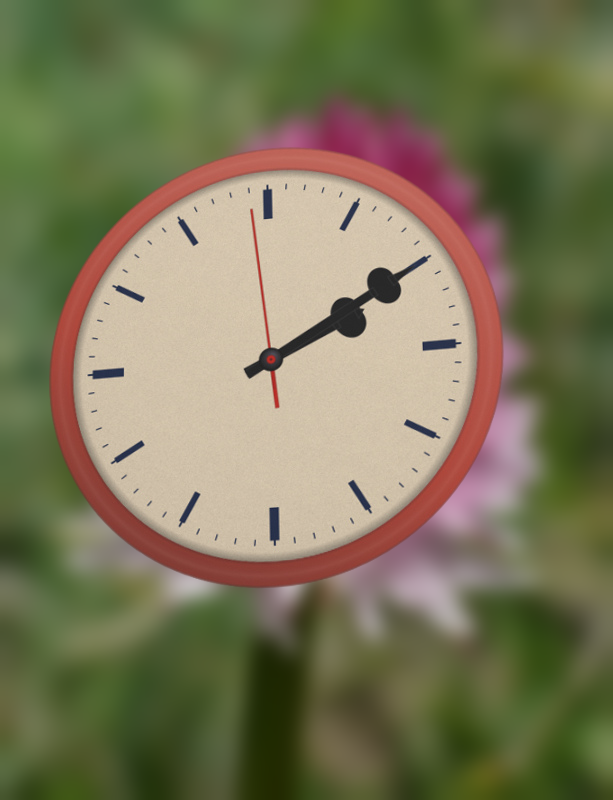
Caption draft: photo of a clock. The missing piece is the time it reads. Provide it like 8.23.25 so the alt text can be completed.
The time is 2.09.59
